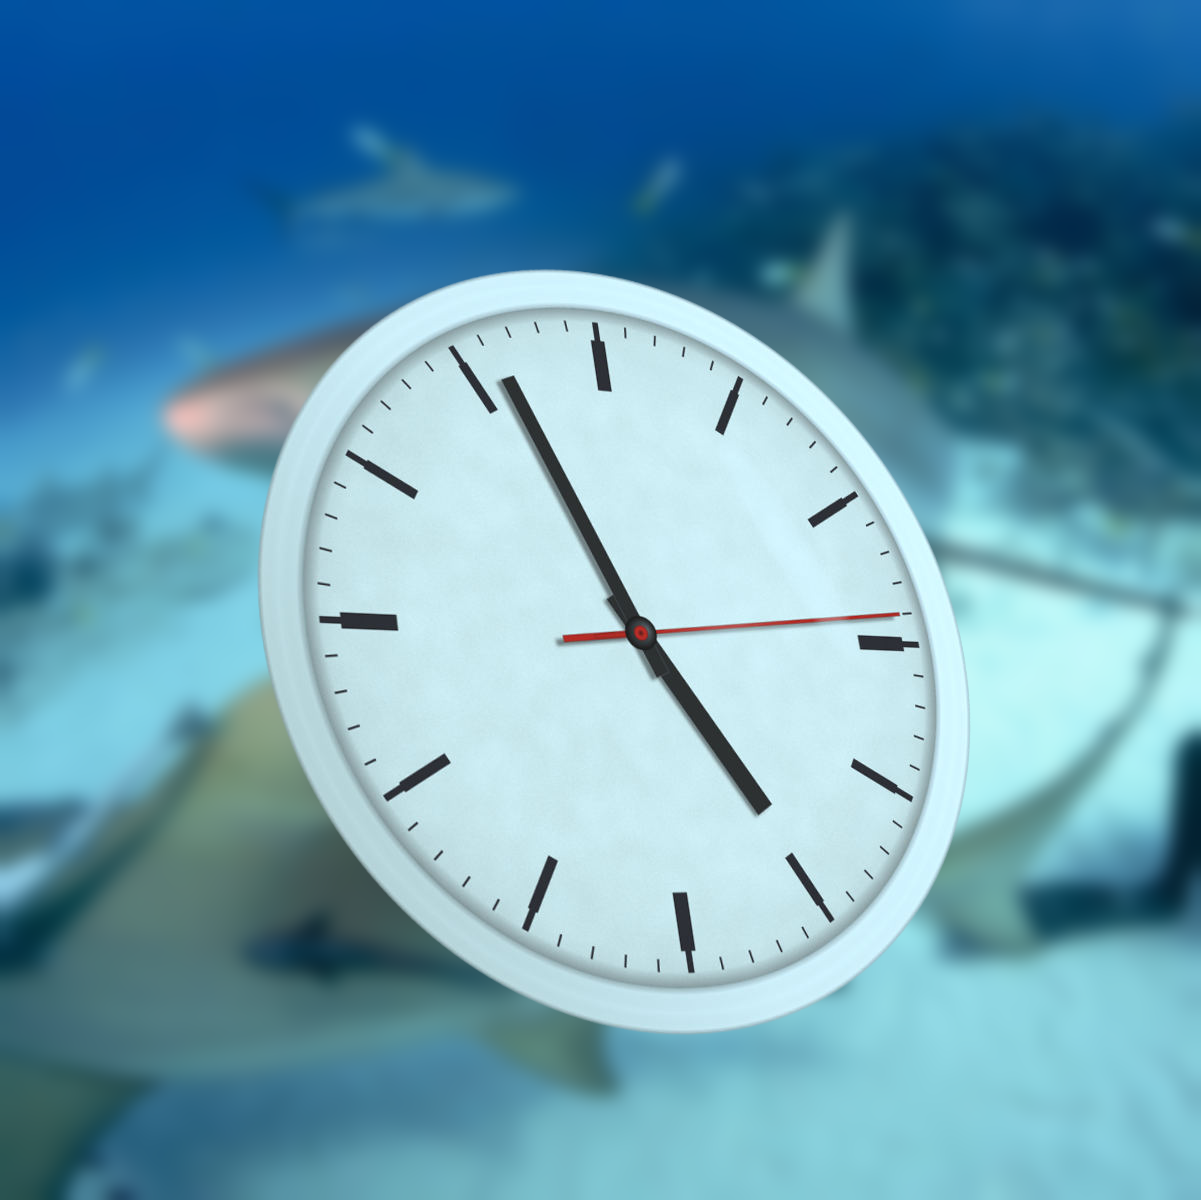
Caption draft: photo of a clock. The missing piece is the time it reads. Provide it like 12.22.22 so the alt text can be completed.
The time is 4.56.14
